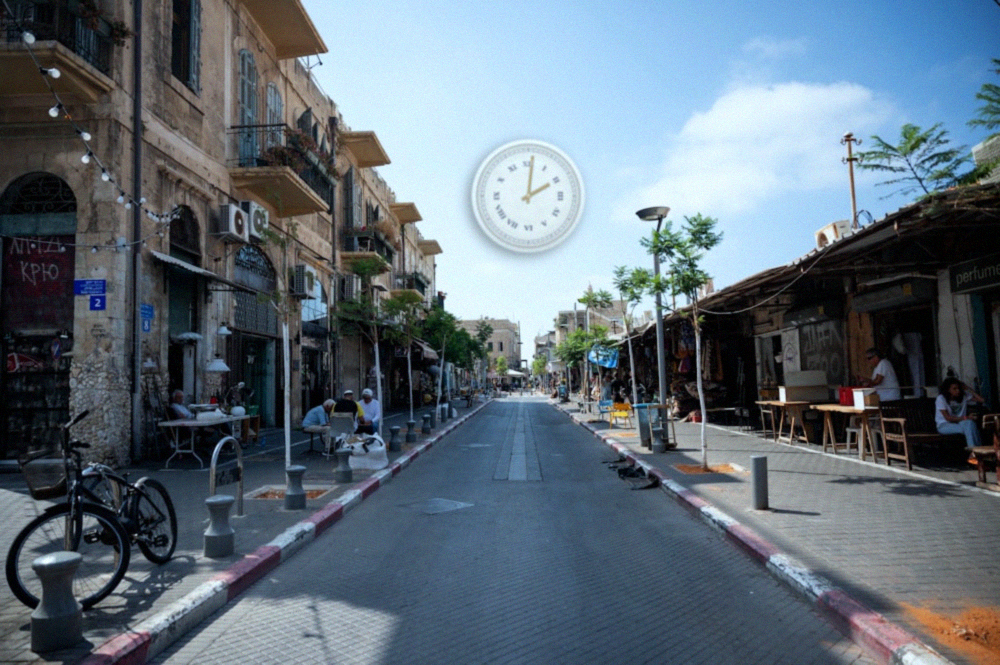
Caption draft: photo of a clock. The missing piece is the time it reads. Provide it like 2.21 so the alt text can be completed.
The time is 2.01
